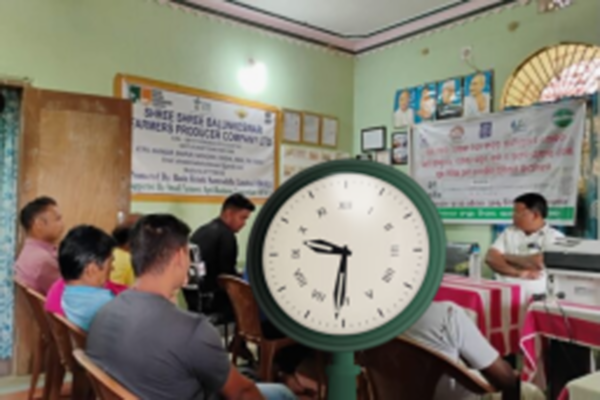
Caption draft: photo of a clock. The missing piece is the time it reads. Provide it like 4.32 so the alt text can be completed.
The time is 9.31
